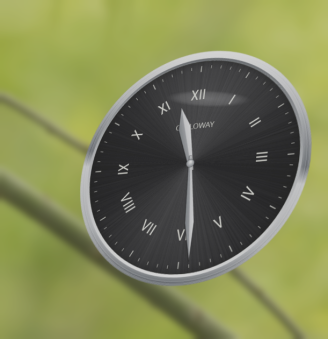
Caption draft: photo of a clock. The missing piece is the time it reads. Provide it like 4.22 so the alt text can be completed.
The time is 11.29
